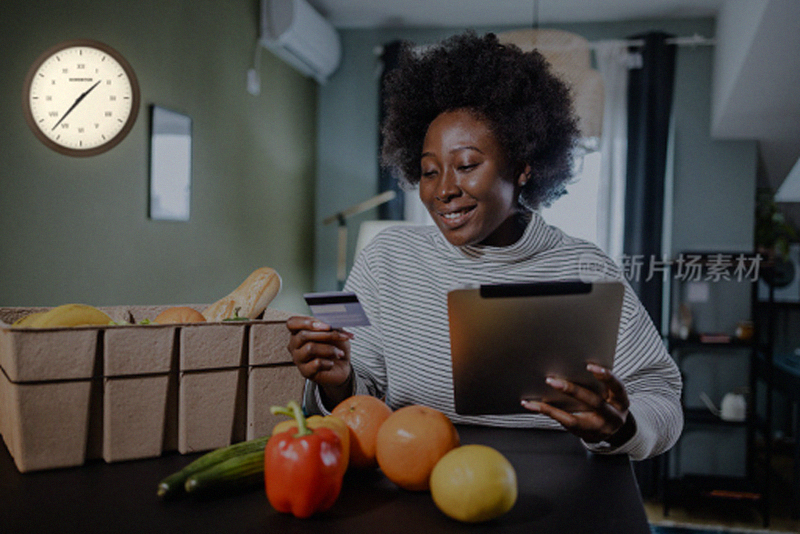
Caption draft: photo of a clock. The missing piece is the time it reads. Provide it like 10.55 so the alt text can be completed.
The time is 1.37
